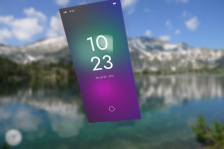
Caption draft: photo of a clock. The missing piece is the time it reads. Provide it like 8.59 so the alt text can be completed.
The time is 10.23
